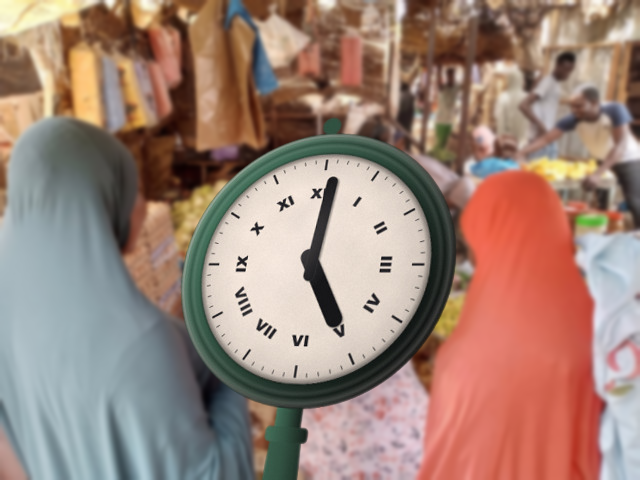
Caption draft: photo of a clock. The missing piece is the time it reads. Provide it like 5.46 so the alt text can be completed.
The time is 5.01
